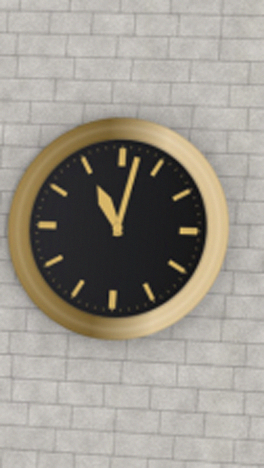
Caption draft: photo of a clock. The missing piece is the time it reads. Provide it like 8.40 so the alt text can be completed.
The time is 11.02
